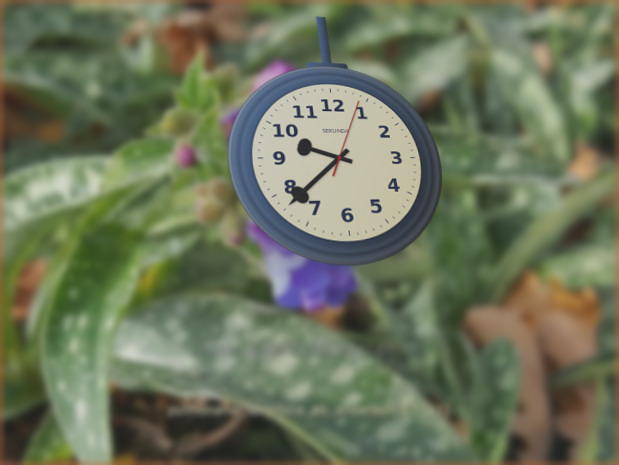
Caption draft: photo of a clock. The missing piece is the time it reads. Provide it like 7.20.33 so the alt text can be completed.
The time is 9.38.04
